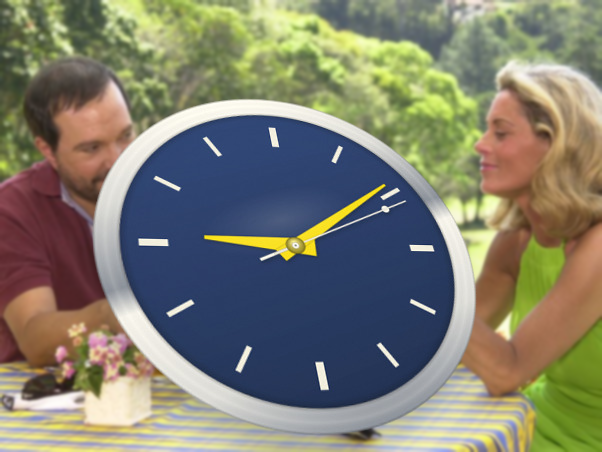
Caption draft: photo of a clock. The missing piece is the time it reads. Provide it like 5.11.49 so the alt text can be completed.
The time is 9.09.11
